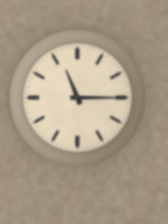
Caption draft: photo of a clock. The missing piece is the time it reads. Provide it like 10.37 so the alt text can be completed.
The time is 11.15
